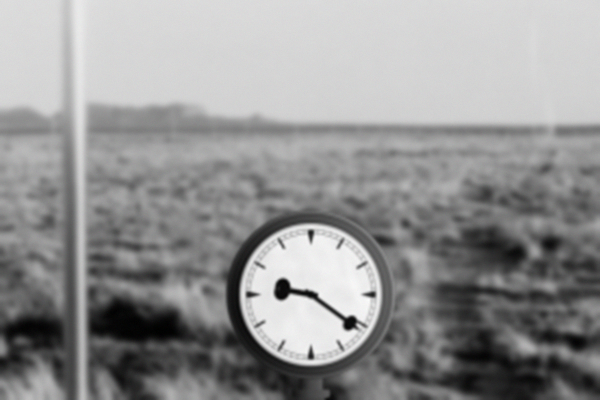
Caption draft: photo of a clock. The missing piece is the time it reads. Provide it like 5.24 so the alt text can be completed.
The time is 9.21
